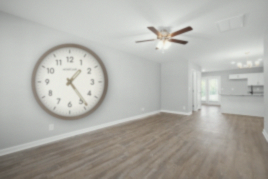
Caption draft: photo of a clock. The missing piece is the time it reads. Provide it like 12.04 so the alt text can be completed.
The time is 1.24
